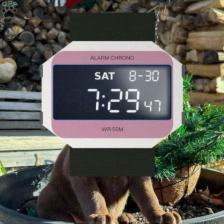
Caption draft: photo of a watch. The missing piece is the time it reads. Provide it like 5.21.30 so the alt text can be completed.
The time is 7.29.47
